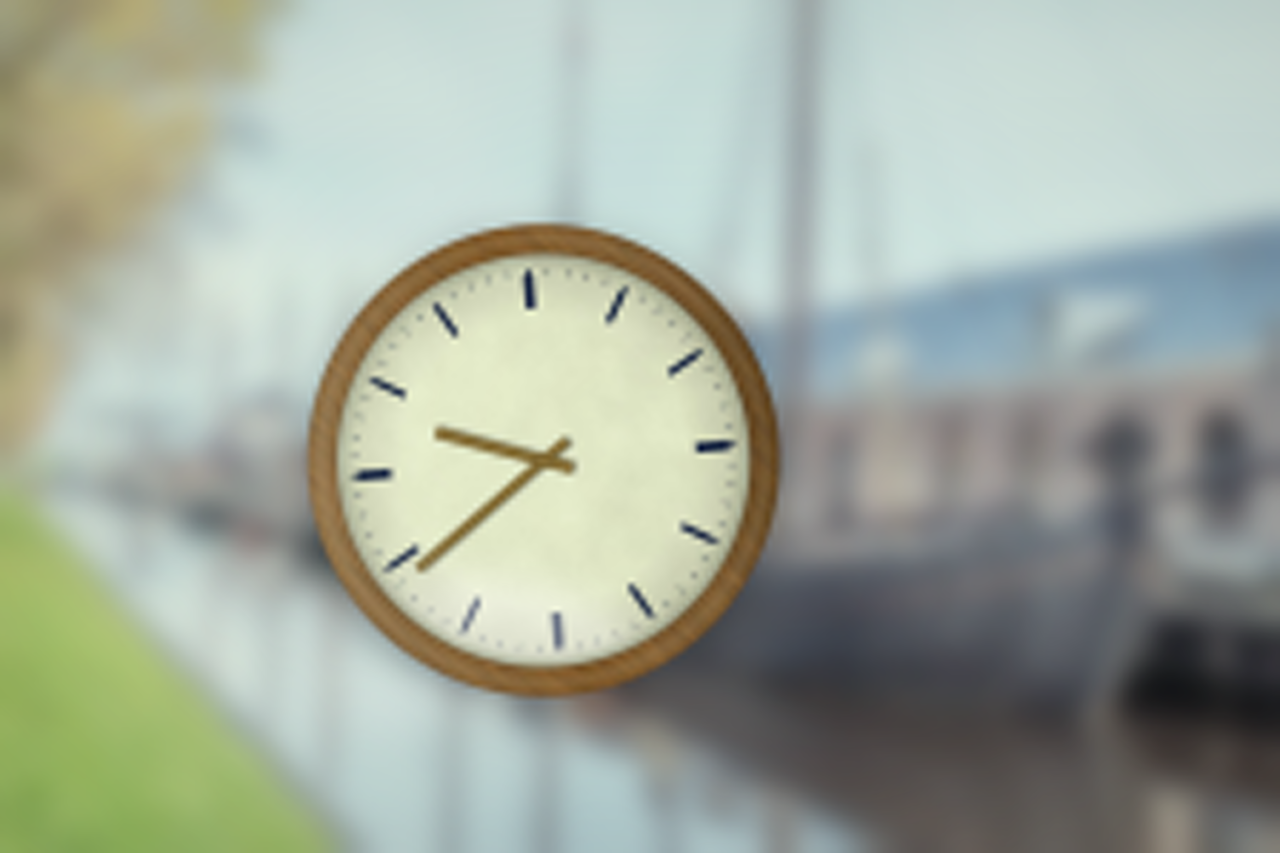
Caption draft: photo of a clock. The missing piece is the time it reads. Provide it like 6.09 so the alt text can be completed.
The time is 9.39
